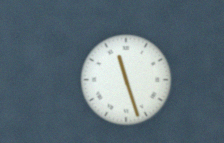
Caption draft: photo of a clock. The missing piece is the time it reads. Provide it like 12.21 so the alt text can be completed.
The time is 11.27
